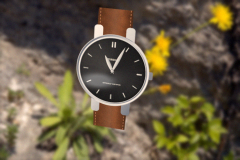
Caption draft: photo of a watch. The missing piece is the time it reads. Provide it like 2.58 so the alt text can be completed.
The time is 11.04
